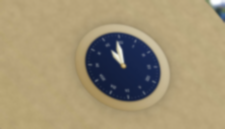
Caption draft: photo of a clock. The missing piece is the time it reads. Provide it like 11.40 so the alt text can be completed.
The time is 10.59
